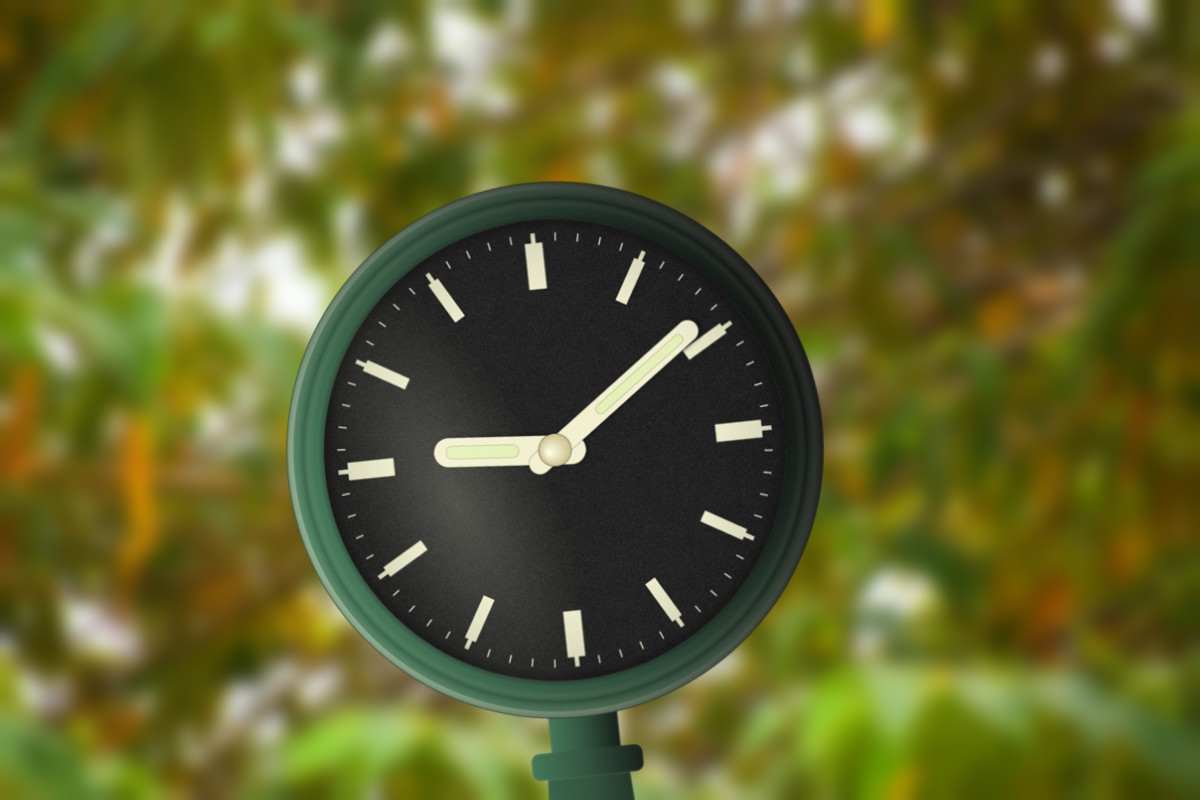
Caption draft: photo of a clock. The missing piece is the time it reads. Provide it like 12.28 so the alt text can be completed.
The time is 9.09
